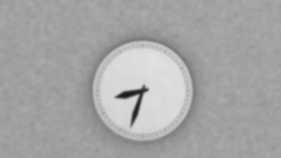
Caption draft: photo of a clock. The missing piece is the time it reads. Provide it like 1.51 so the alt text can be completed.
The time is 8.33
